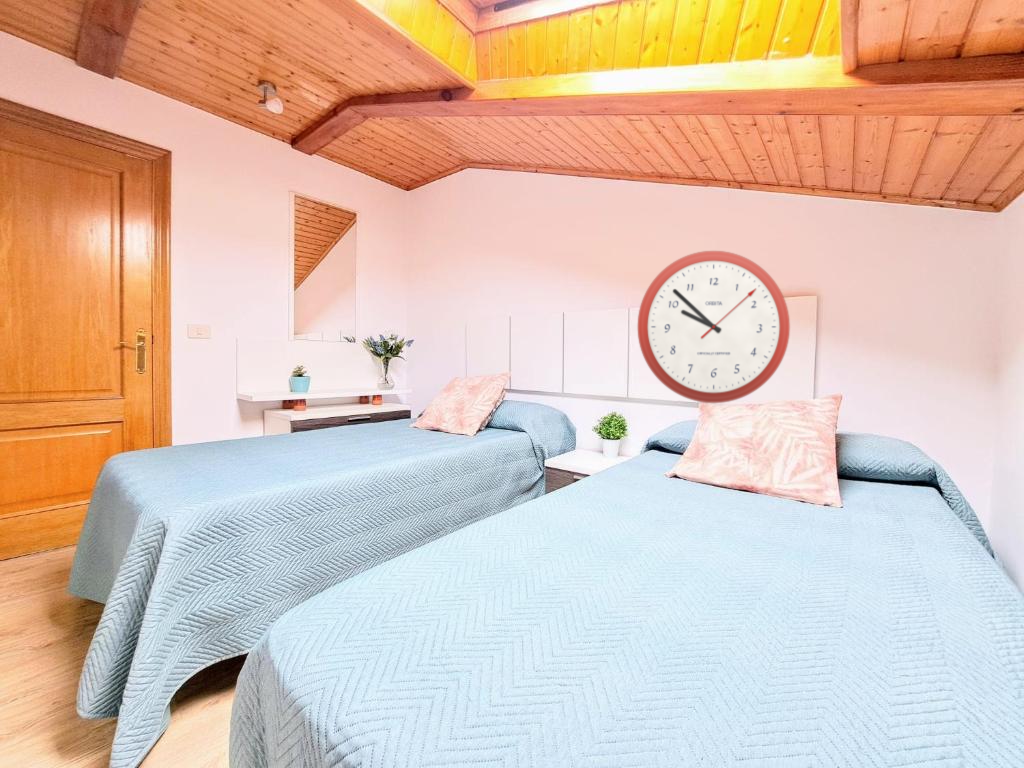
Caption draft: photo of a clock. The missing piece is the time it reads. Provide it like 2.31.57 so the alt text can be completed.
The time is 9.52.08
